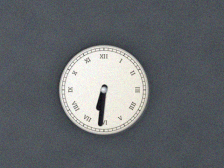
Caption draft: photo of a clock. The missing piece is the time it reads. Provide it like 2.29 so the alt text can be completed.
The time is 6.31
